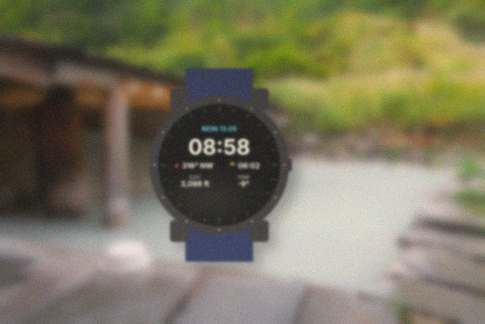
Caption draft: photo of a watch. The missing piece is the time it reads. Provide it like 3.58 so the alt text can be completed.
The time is 8.58
